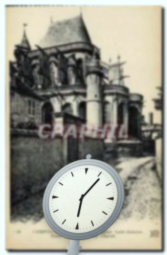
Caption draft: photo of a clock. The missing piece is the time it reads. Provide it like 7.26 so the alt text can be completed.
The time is 6.06
